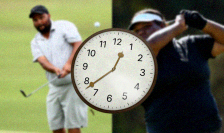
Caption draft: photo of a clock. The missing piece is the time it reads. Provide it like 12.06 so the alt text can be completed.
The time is 12.38
